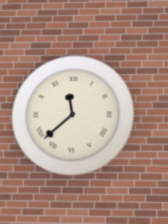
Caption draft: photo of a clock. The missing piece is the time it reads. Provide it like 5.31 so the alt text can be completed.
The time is 11.38
